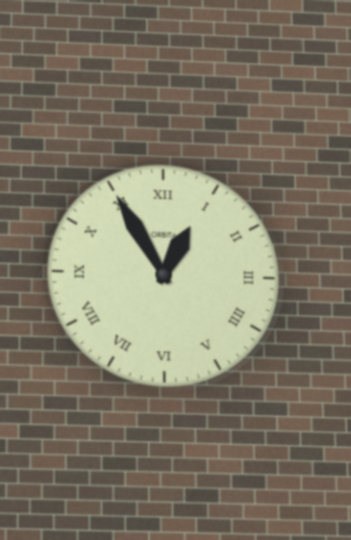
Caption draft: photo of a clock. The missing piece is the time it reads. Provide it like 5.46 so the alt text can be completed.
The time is 12.55
